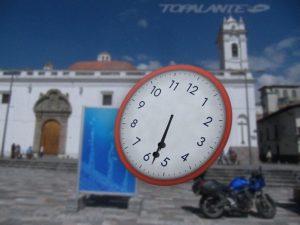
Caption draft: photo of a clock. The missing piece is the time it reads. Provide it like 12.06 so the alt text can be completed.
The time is 5.28
